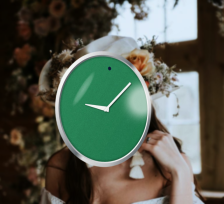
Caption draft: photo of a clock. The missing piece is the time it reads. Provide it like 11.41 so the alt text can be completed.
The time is 9.07
